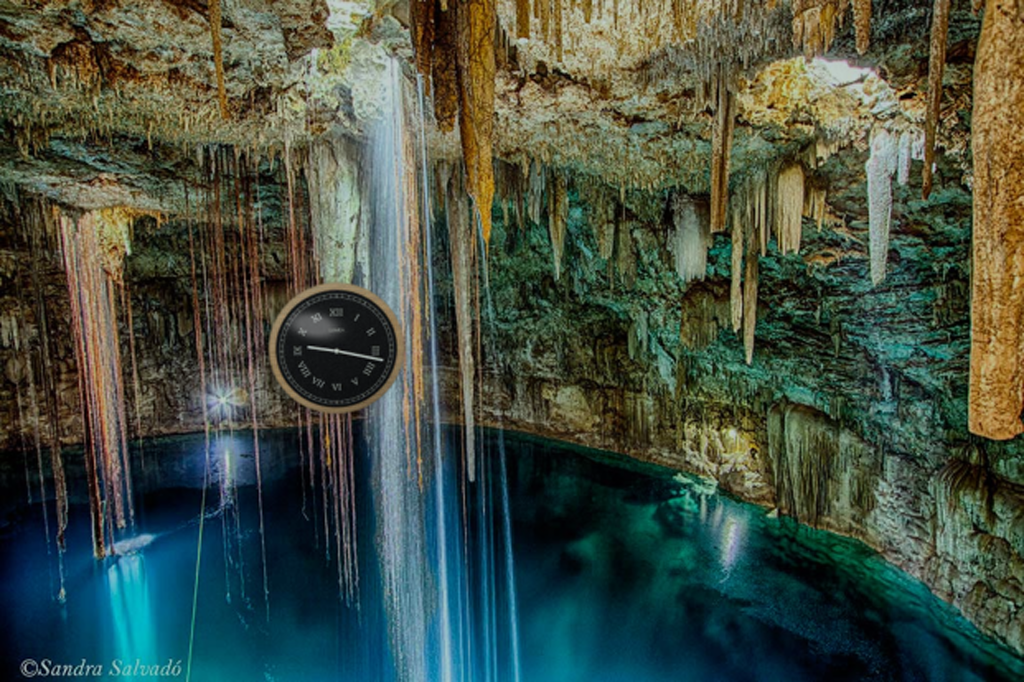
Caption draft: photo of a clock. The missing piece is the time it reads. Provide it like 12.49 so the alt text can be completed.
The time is 9.17
